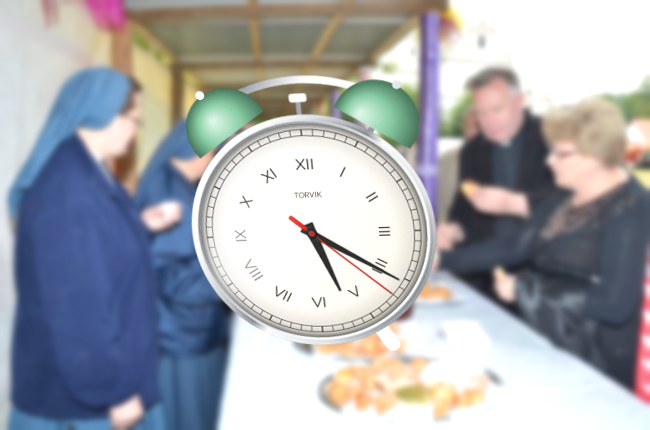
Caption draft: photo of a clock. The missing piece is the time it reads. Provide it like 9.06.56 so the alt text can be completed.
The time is 5.20.22
